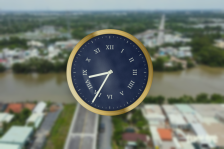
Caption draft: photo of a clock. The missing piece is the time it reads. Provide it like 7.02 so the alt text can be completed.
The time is 8.35
